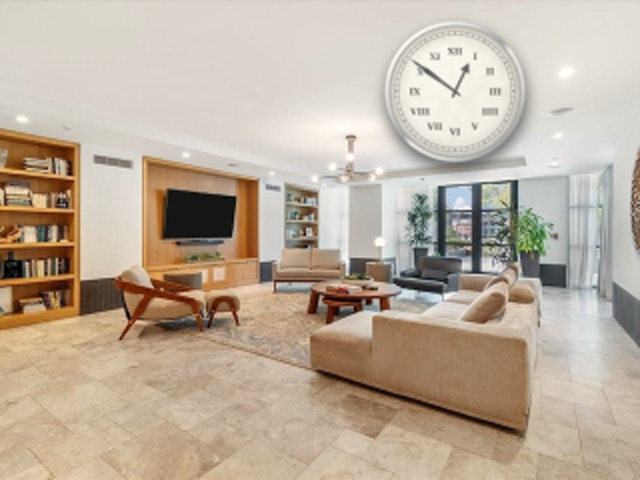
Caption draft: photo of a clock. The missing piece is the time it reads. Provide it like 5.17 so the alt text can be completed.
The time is 12.51
